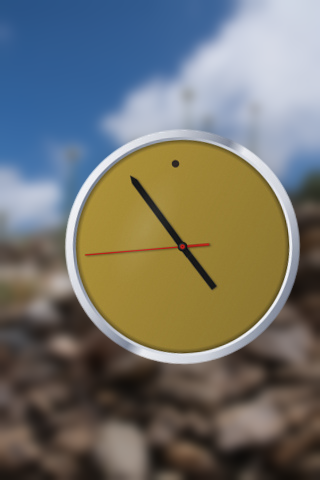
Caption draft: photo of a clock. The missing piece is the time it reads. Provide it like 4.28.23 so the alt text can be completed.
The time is 4.54.45
